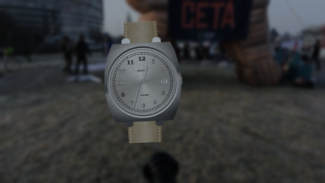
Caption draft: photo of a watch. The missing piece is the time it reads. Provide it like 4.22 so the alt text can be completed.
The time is 12.33
